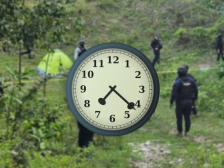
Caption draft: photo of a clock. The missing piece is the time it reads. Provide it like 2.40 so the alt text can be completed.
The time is 7.22
